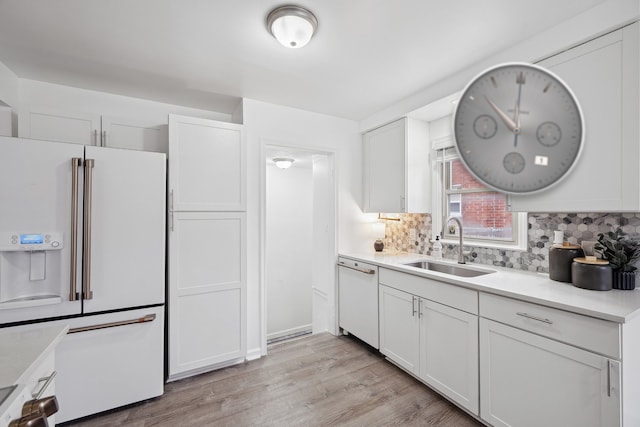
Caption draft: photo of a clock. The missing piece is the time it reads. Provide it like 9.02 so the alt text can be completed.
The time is 11.52
